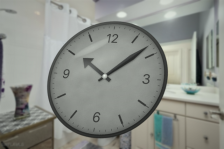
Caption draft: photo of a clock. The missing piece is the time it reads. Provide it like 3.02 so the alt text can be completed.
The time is 10.08
